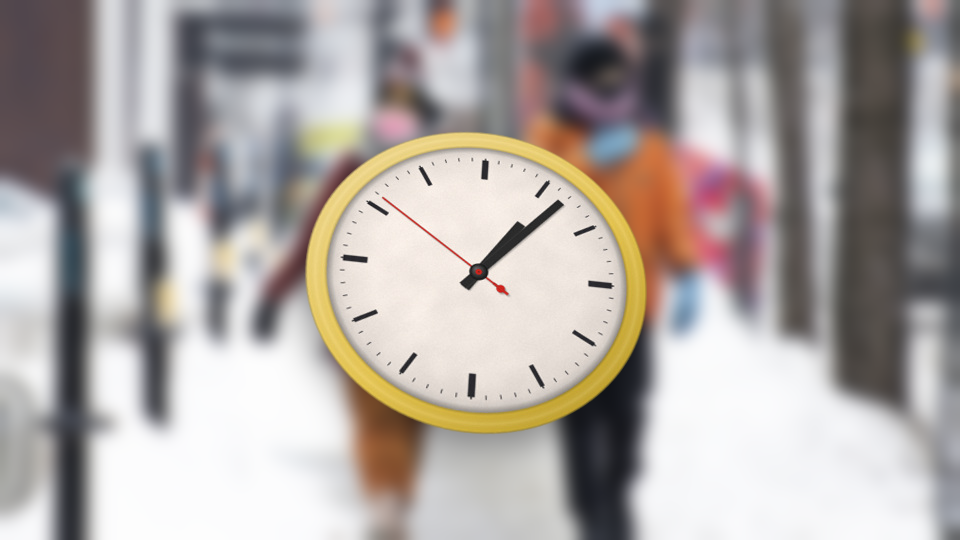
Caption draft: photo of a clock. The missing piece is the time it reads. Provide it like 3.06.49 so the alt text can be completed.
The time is 1.06.51
